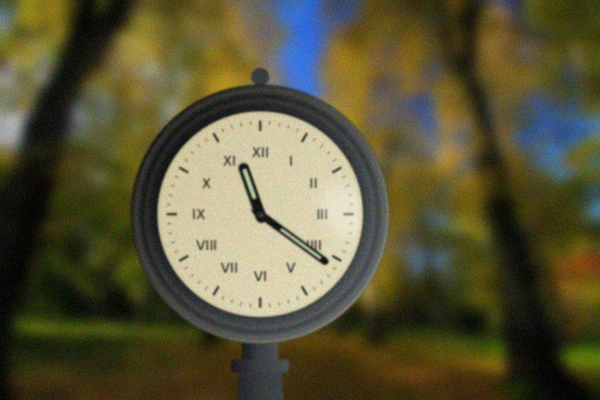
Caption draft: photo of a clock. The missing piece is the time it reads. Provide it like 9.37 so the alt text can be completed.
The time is 11.21
